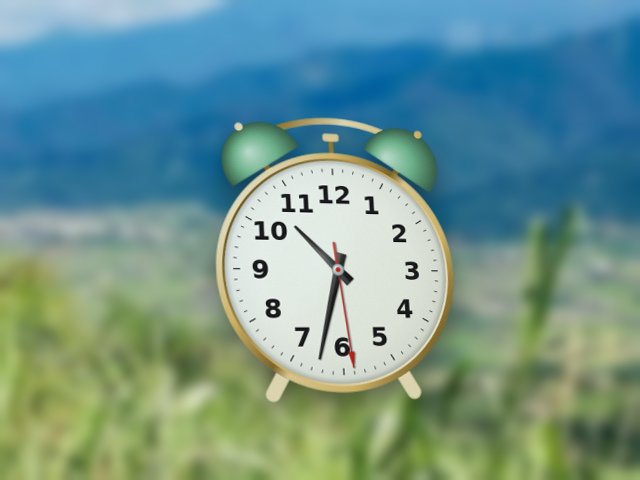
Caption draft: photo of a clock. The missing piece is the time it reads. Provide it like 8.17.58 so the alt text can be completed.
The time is 10.32.29
